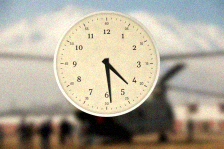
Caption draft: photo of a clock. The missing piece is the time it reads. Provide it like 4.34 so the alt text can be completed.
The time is 4.29
